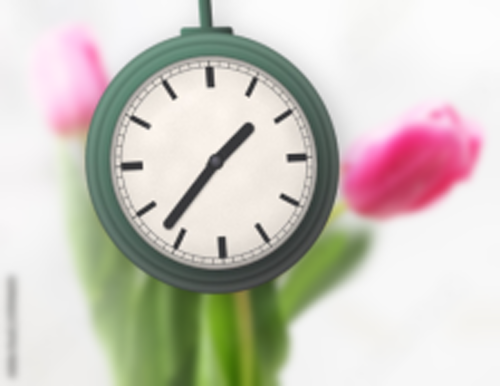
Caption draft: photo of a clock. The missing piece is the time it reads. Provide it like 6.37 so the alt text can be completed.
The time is 1.37
